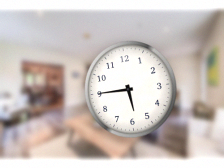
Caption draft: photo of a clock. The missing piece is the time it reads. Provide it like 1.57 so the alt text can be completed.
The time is 5.45
